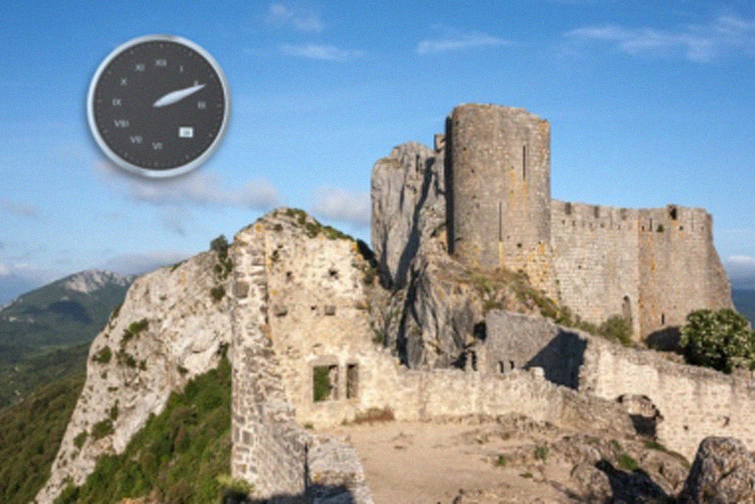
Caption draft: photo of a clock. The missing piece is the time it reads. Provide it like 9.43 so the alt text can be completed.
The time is 2.11
